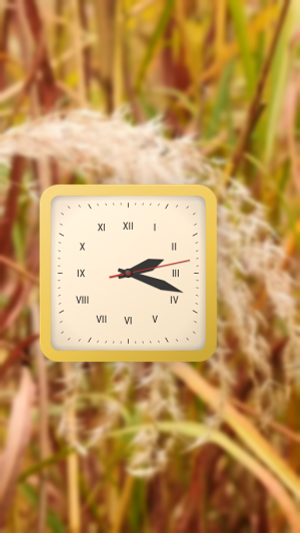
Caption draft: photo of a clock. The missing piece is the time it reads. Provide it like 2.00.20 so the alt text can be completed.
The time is 2.18.13
